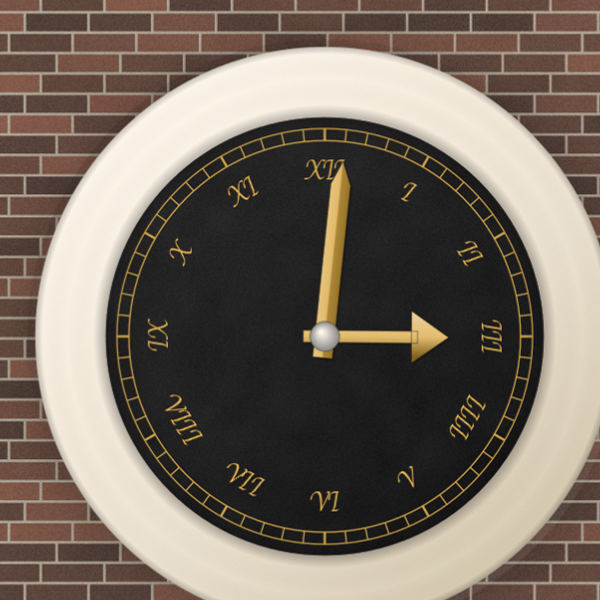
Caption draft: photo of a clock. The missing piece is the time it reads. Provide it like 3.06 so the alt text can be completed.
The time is 3.01
